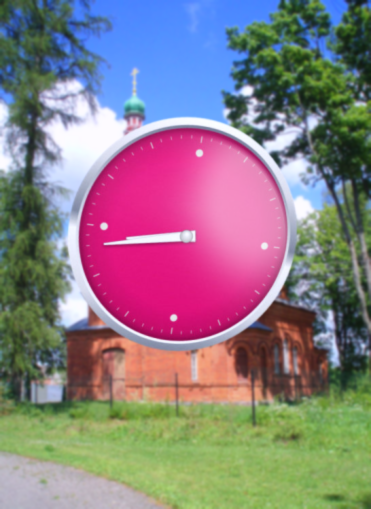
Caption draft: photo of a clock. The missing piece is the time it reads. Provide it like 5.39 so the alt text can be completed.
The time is 8.43
